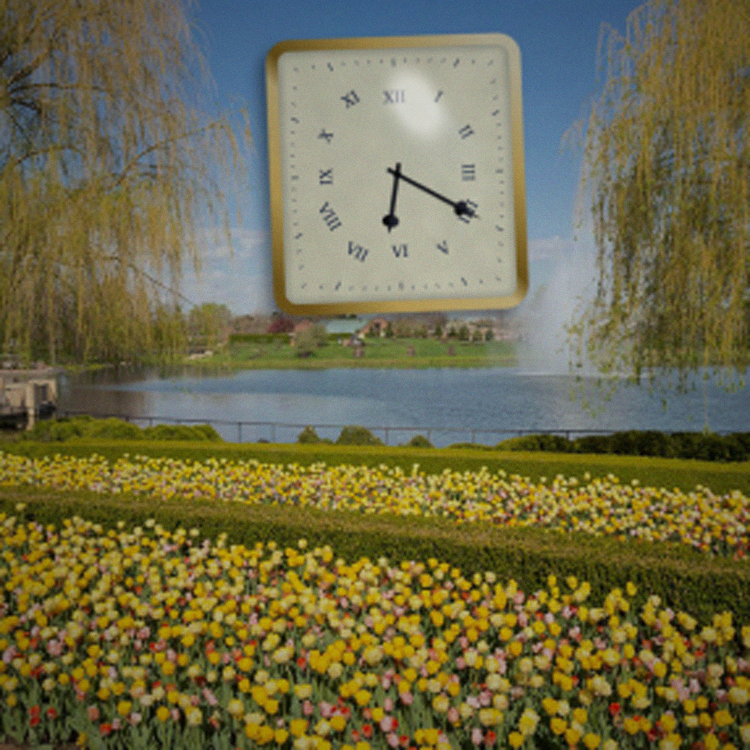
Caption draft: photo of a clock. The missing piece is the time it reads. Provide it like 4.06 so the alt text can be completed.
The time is 6.20
